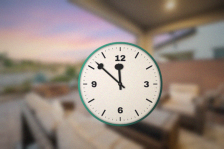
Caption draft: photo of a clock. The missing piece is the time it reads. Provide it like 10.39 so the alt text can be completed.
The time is 11.52
